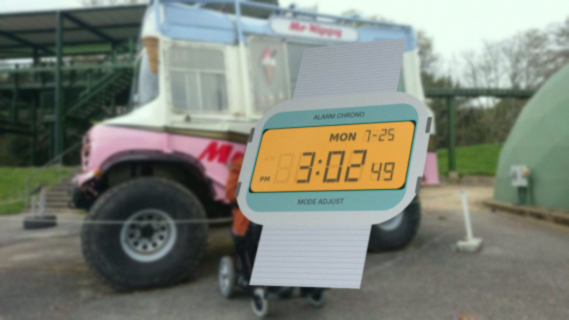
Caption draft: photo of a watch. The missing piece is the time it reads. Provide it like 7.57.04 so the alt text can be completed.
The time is 3.02.49
